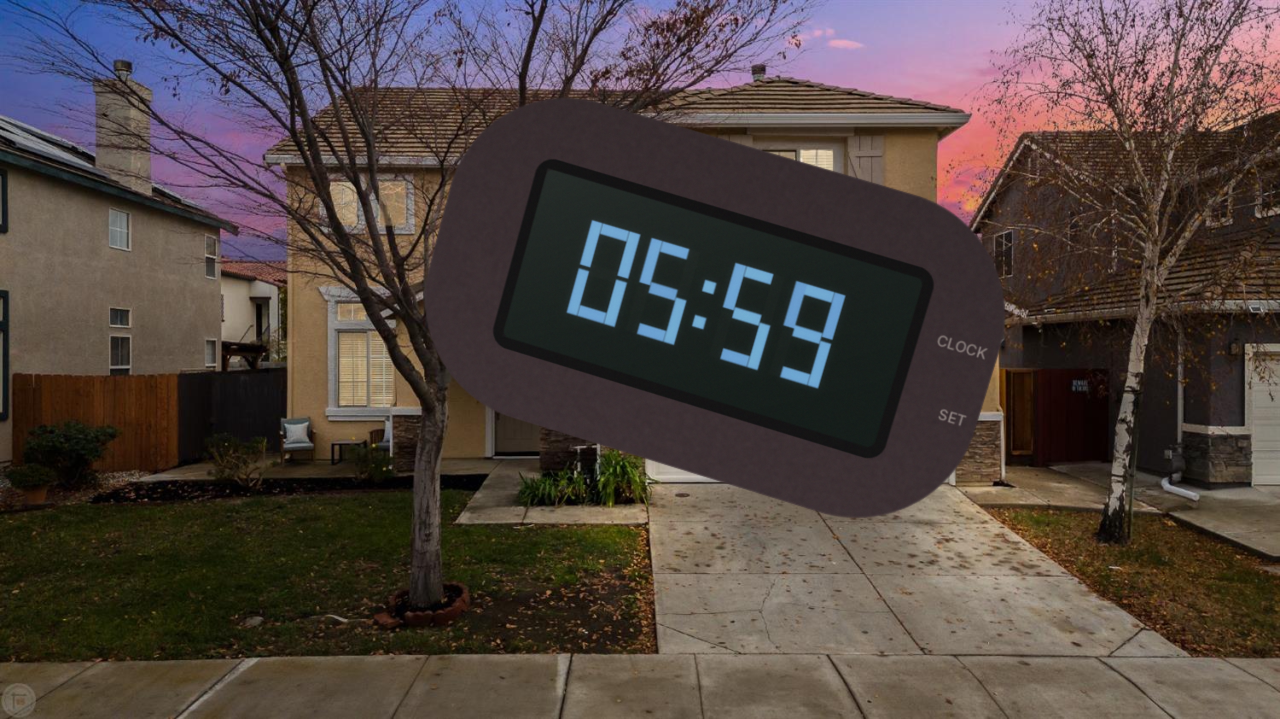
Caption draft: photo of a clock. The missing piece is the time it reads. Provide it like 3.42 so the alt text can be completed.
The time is 5.59
